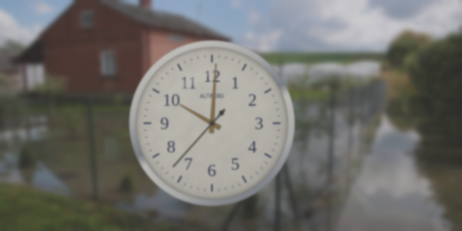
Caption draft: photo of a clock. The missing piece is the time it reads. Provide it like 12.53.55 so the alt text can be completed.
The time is 10.00.37
